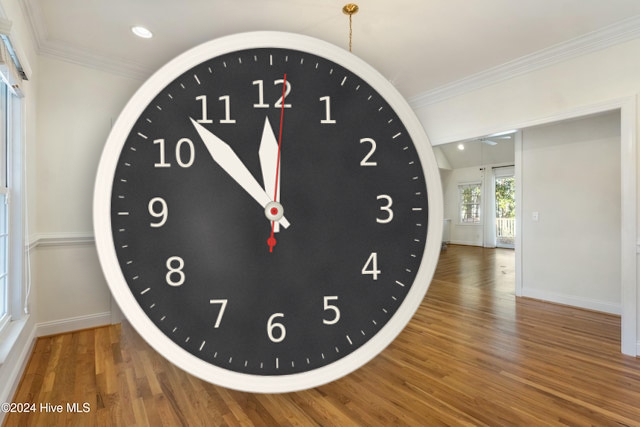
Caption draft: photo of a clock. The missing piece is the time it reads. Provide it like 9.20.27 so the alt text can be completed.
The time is 11.53.01
